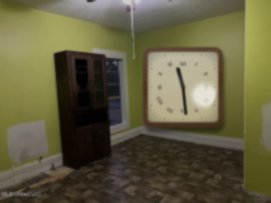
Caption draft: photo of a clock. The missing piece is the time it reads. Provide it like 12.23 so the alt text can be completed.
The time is 11.29
